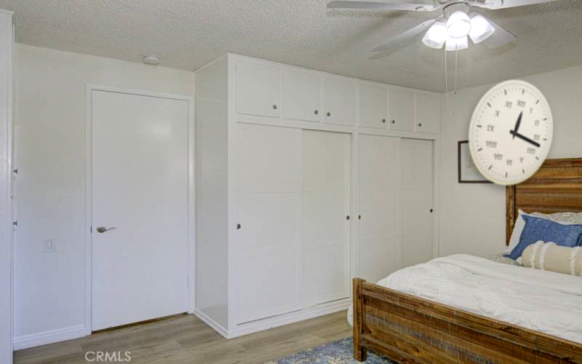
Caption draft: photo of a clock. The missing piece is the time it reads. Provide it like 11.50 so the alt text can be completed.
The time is 12.17
